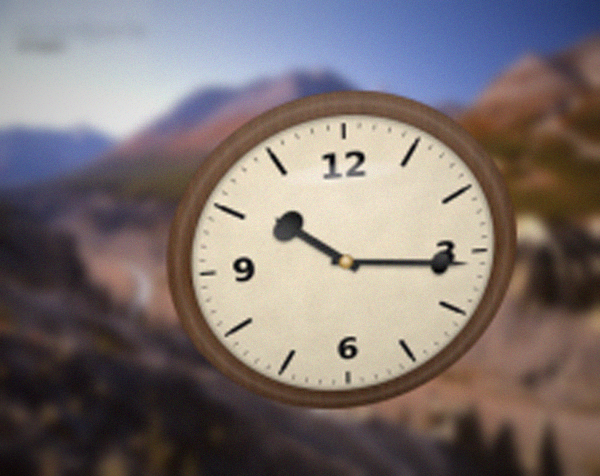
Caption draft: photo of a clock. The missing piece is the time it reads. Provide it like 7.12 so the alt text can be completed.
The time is 10.16
